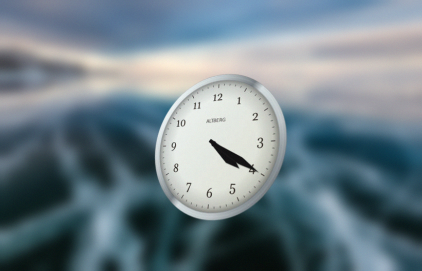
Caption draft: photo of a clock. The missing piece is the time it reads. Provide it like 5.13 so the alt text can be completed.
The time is 4.20
